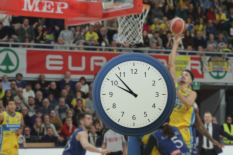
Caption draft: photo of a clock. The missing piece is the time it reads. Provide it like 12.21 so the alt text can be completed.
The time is 9.53
